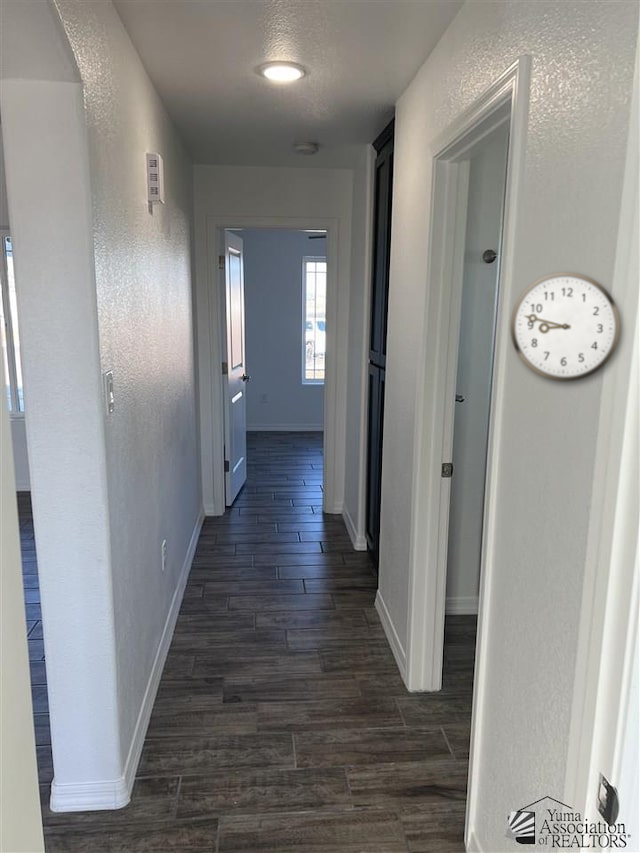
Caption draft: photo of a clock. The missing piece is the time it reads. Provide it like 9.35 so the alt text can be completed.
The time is 8.47
